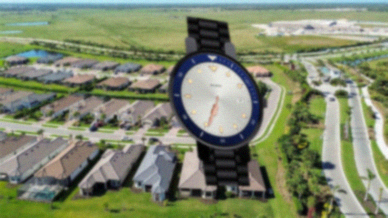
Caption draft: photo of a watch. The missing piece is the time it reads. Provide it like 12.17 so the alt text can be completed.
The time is 6.34
